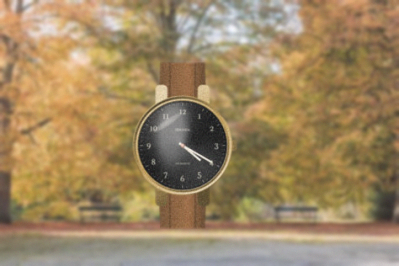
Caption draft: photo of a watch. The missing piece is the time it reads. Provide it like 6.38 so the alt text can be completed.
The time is 4.20
